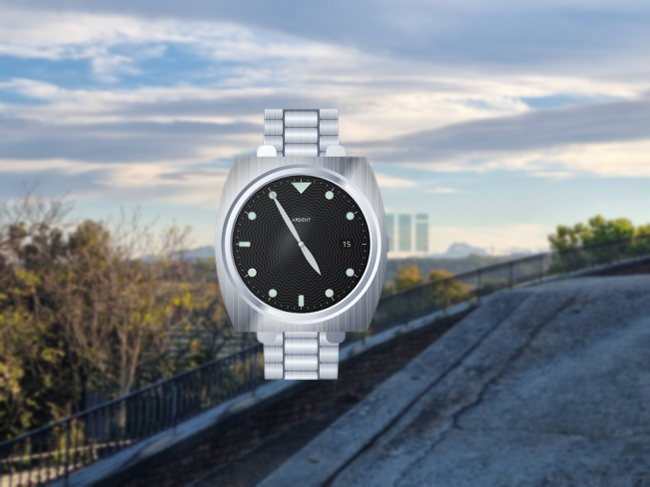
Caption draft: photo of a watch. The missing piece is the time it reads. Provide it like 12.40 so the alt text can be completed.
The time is 4.55
